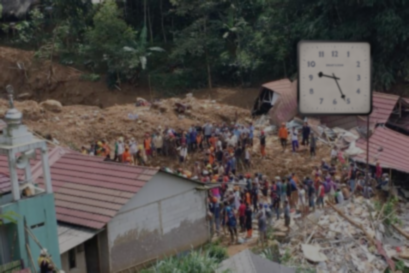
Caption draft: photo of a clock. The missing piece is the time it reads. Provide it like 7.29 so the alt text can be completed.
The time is 9.26
